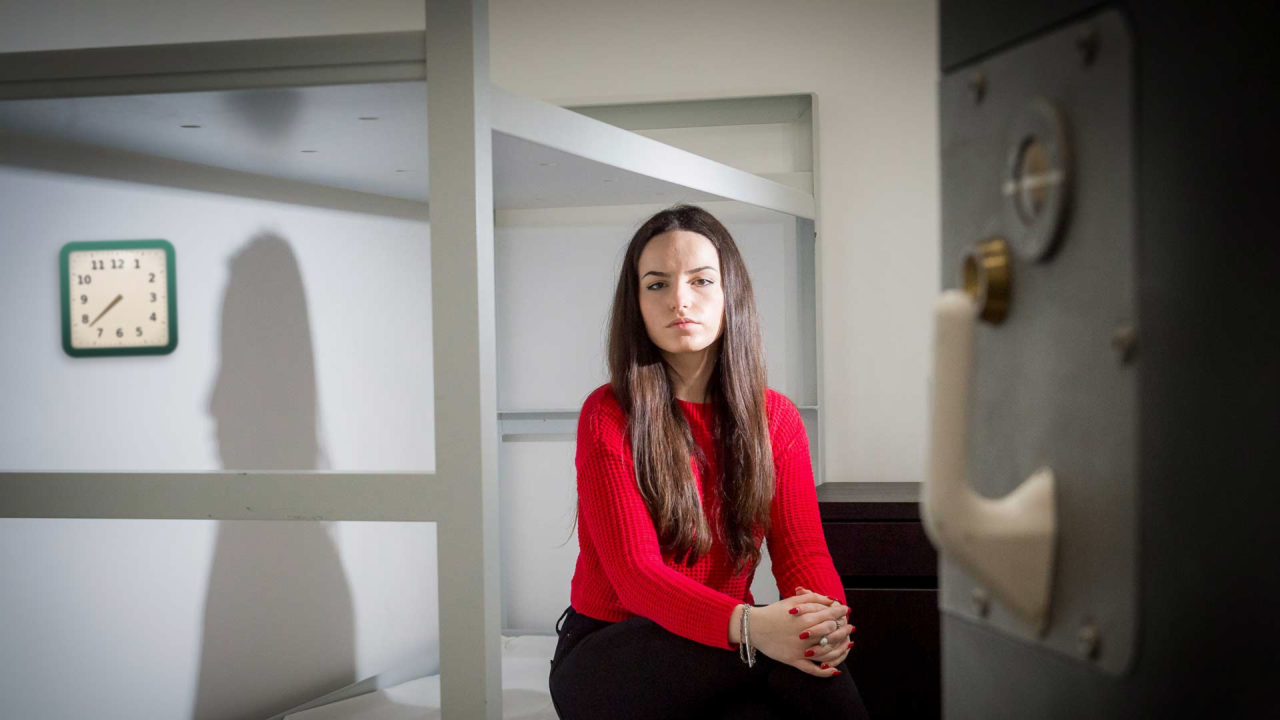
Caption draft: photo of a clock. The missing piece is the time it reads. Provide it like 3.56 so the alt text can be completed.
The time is 7.38
